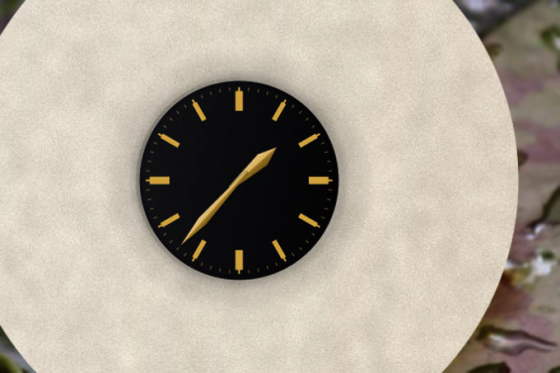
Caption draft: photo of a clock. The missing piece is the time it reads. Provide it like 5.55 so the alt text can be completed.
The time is 1.37
